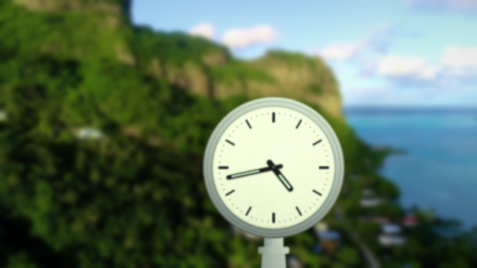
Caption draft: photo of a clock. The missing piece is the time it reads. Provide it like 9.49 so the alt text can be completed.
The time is 4.43
